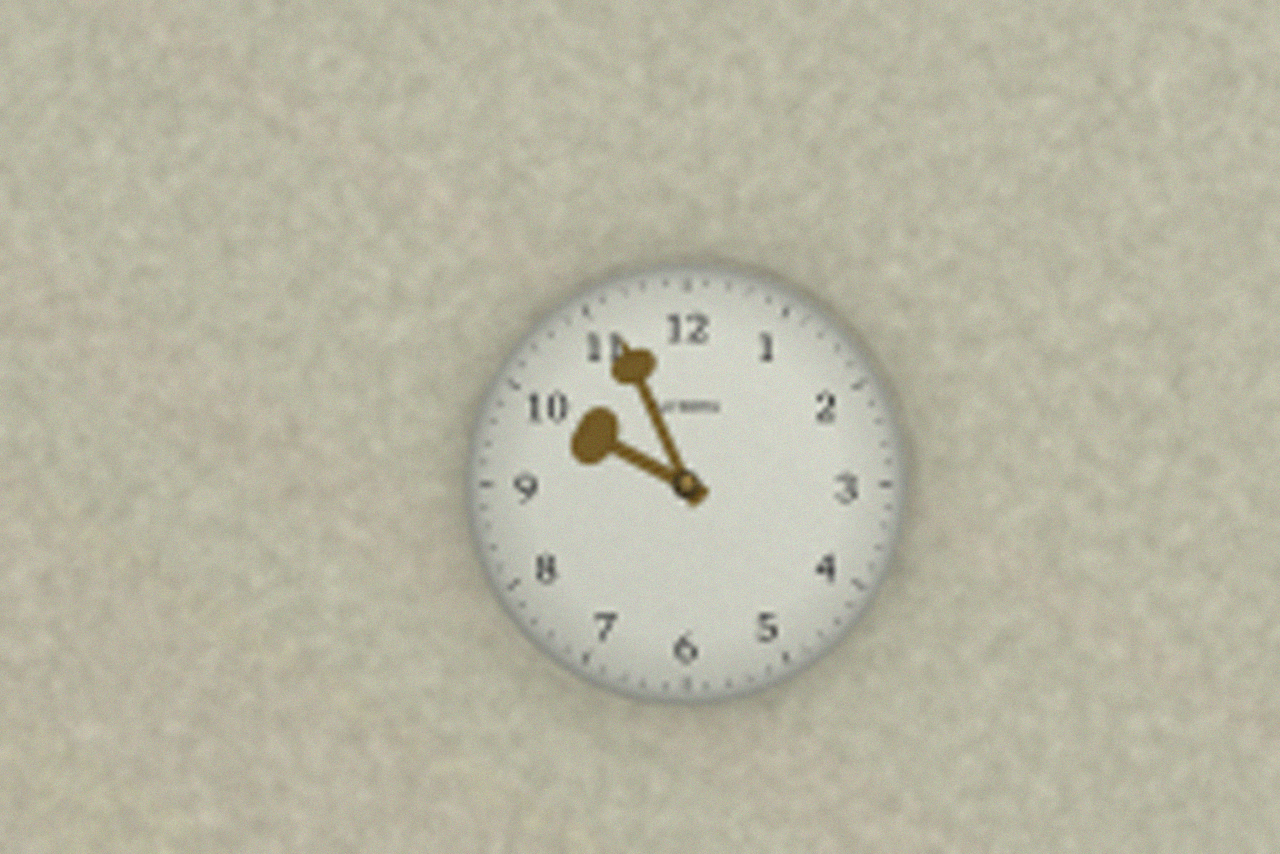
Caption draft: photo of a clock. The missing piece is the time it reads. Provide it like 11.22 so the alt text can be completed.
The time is 9.56
